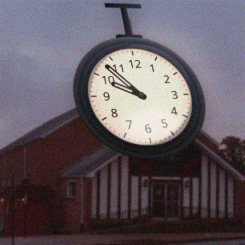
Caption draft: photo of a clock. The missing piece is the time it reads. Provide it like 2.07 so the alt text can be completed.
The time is 9.53
